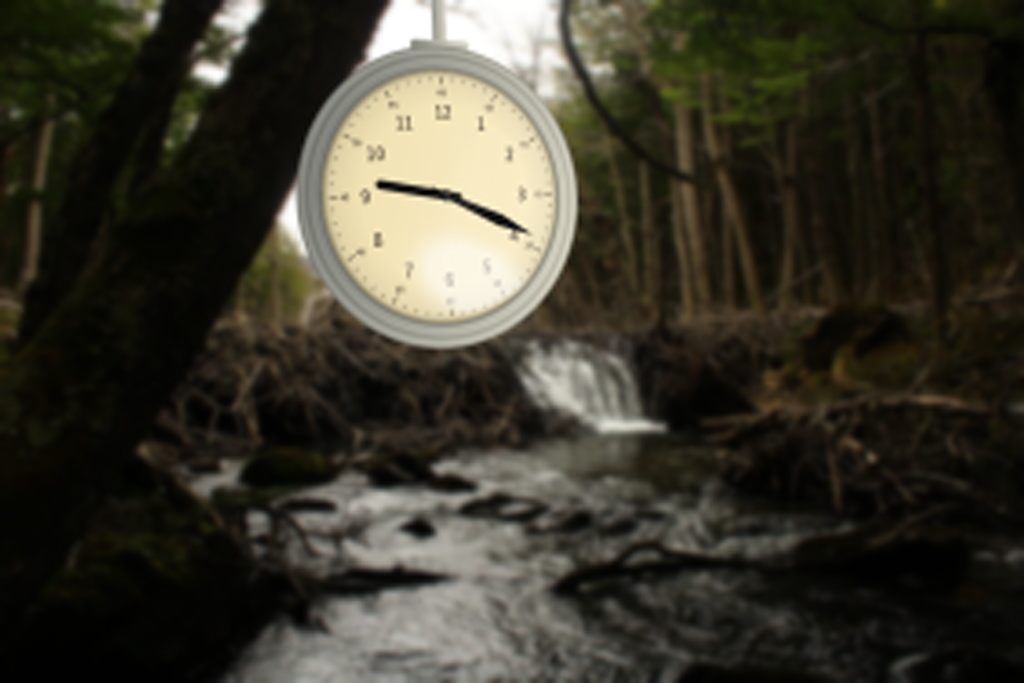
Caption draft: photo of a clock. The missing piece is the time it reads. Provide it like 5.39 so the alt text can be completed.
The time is 9.19
